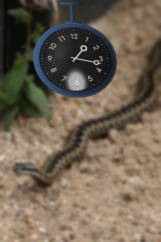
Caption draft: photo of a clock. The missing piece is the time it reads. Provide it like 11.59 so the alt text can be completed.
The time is 1.17
